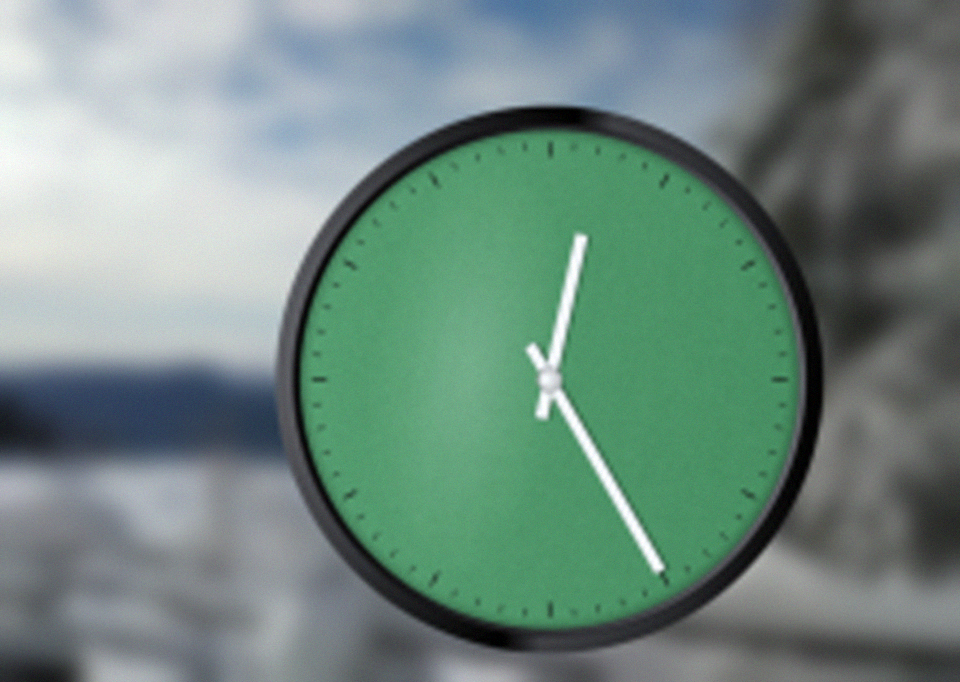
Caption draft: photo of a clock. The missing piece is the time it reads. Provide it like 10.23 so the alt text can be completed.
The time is 12.25
